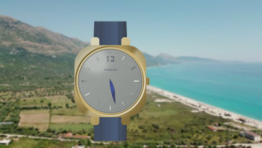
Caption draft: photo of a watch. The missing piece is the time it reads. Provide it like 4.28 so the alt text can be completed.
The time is 5.28
